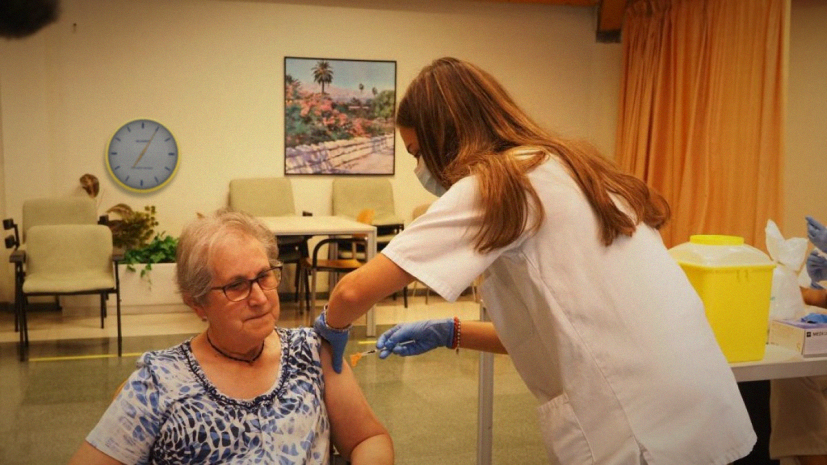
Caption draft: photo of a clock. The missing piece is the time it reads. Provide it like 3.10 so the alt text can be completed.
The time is 7.05
